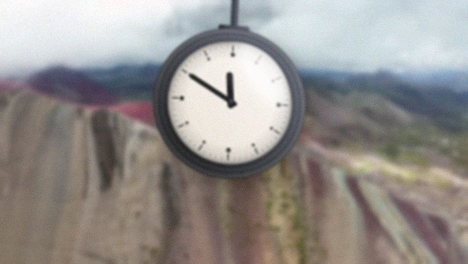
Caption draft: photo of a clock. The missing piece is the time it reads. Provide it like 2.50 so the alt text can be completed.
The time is 11.50
